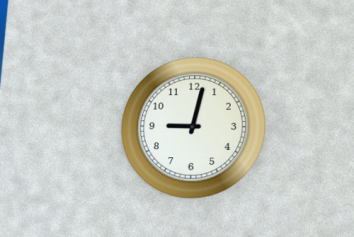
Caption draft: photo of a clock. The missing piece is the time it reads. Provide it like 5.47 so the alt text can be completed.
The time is 9.02
